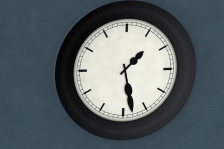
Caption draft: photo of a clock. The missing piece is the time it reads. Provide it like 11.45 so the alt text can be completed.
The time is 1.28
